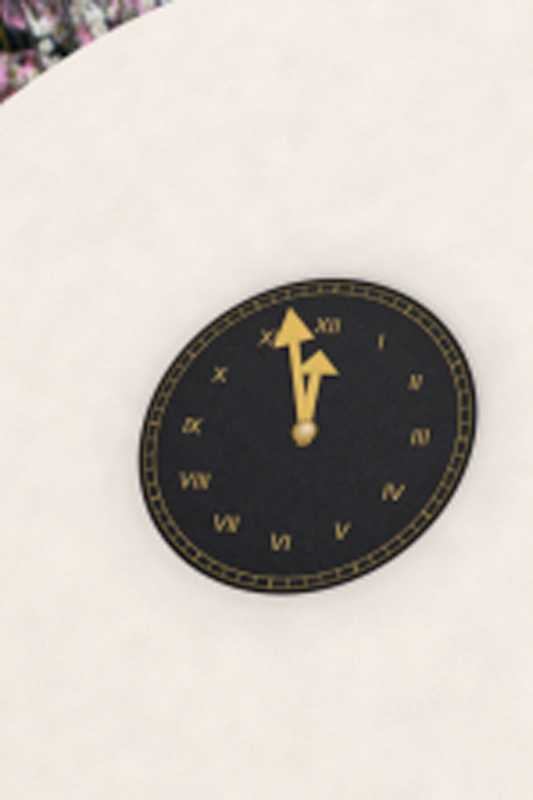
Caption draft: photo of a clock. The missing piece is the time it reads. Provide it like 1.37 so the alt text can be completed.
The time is 11.57
